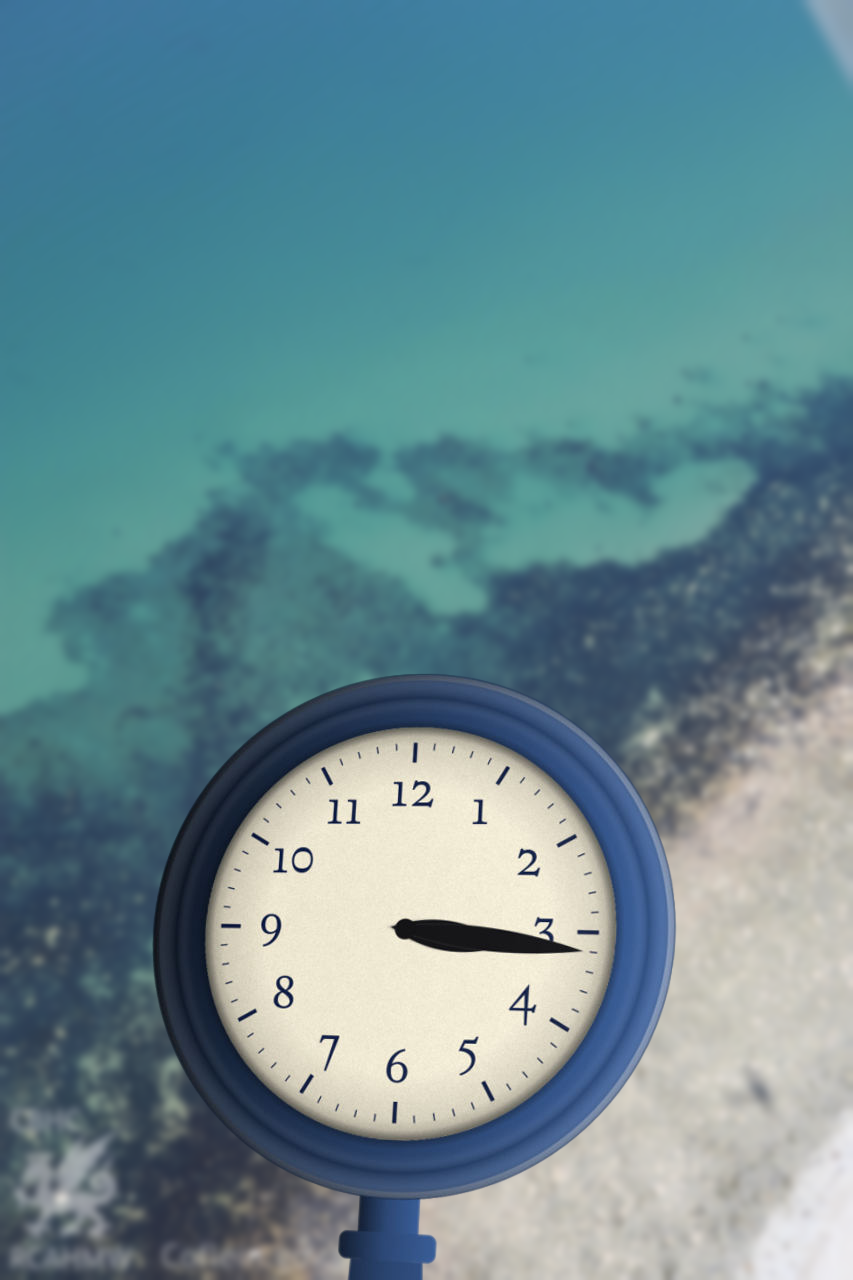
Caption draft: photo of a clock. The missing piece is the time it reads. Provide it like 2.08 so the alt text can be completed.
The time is 3.16
